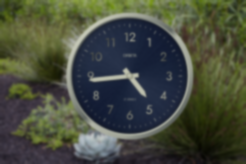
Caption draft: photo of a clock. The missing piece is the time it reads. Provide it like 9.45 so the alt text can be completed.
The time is 4.44
